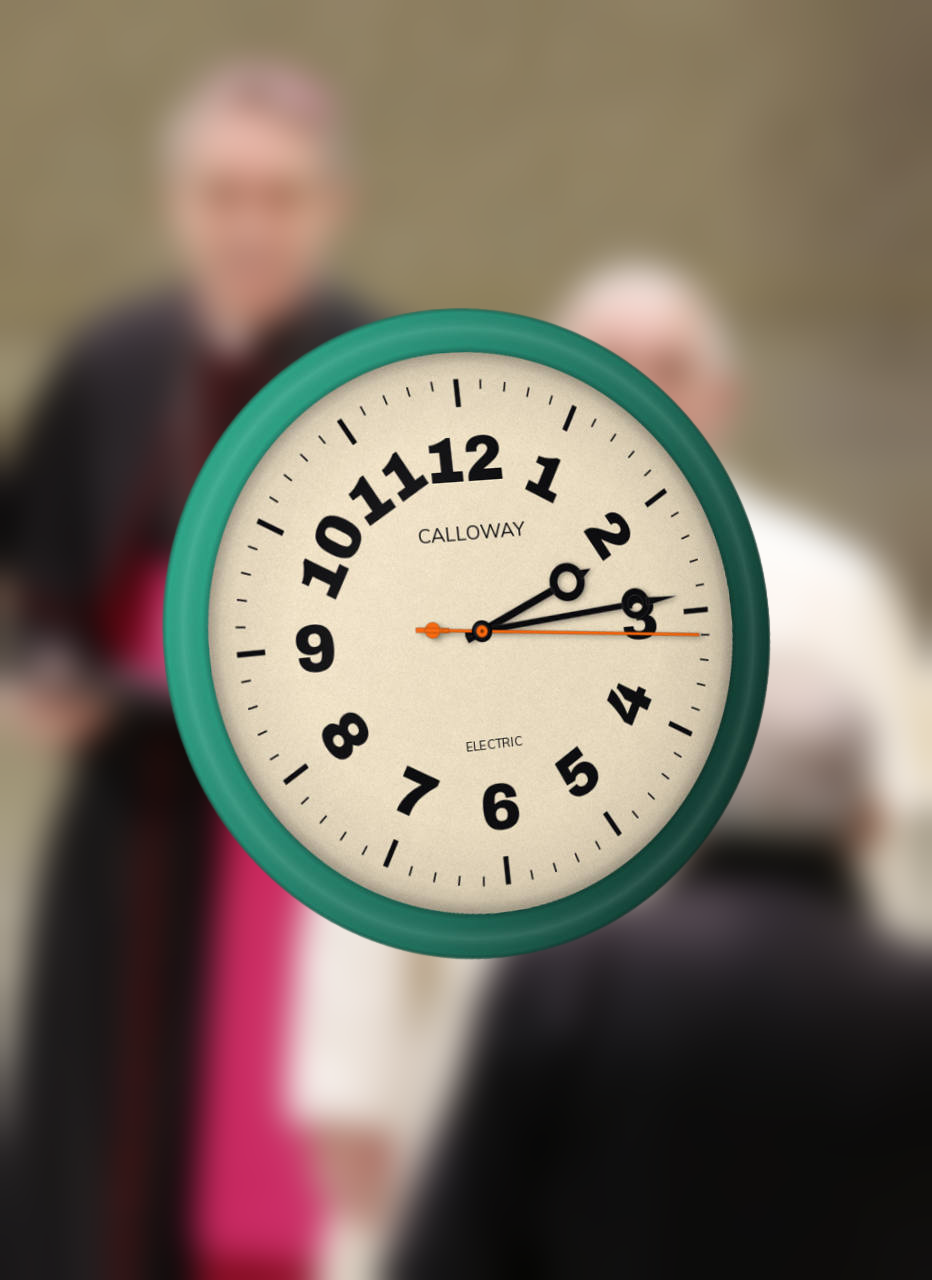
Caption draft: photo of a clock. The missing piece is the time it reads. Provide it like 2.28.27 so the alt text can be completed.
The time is 2.14.16
